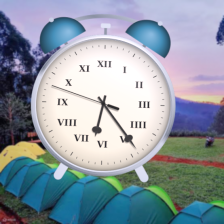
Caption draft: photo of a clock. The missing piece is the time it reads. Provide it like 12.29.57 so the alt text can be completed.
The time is 6.23.48
